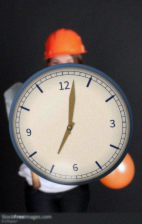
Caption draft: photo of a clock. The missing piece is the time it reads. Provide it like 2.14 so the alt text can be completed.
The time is 7.02
